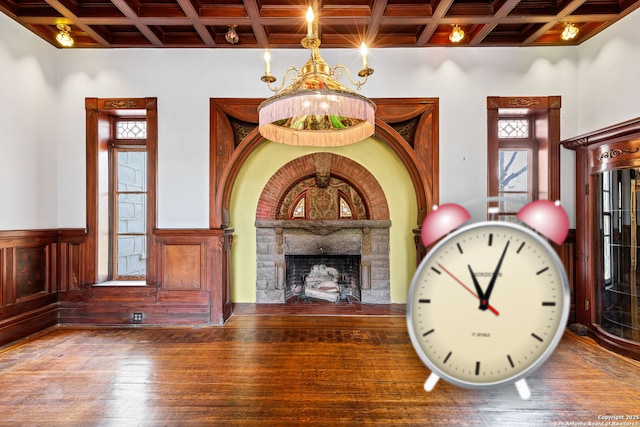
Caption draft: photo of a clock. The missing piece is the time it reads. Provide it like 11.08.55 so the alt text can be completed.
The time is 11.02.51
